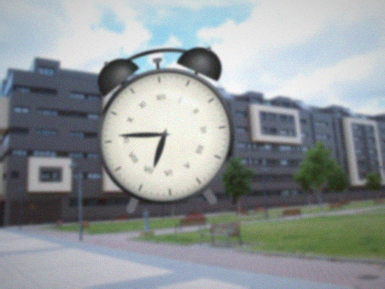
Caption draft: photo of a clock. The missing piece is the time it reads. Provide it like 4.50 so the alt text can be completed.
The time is 6.46
